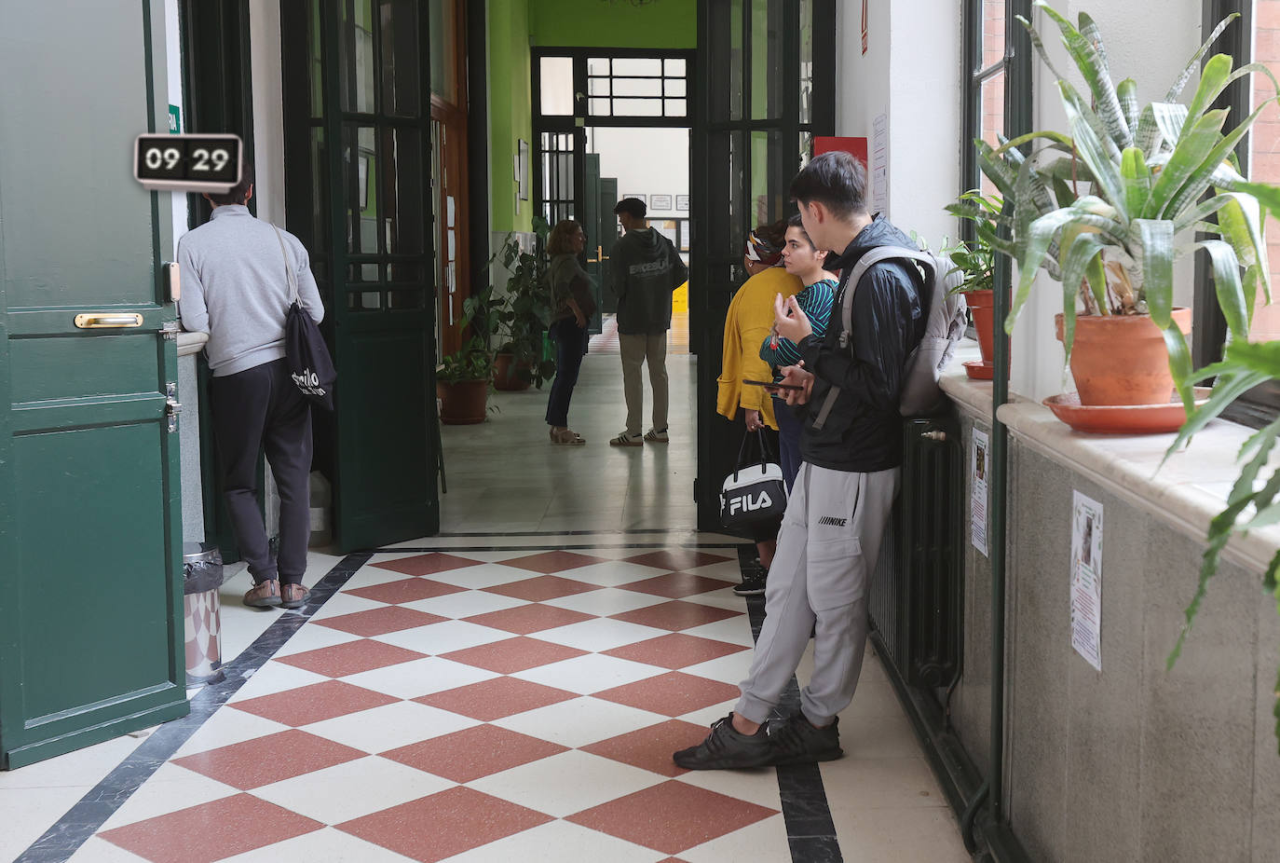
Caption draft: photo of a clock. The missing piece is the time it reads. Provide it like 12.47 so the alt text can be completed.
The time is 9.29
